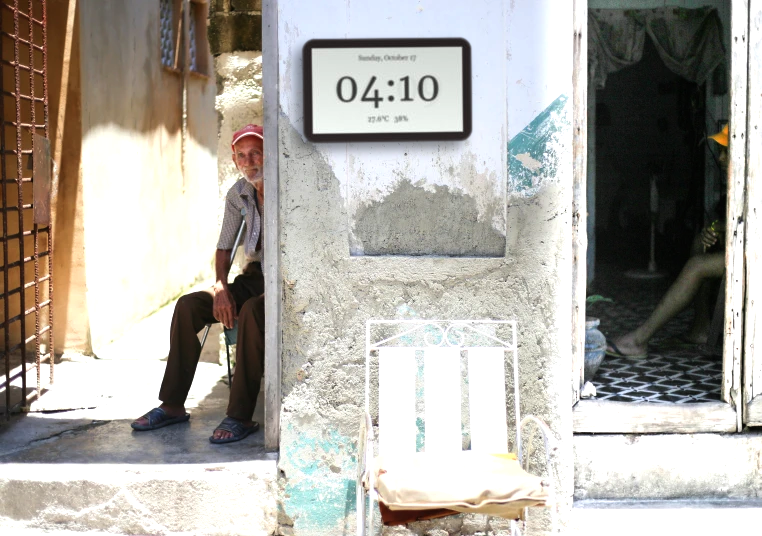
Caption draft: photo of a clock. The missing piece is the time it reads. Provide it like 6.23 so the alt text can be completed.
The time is 4.10
